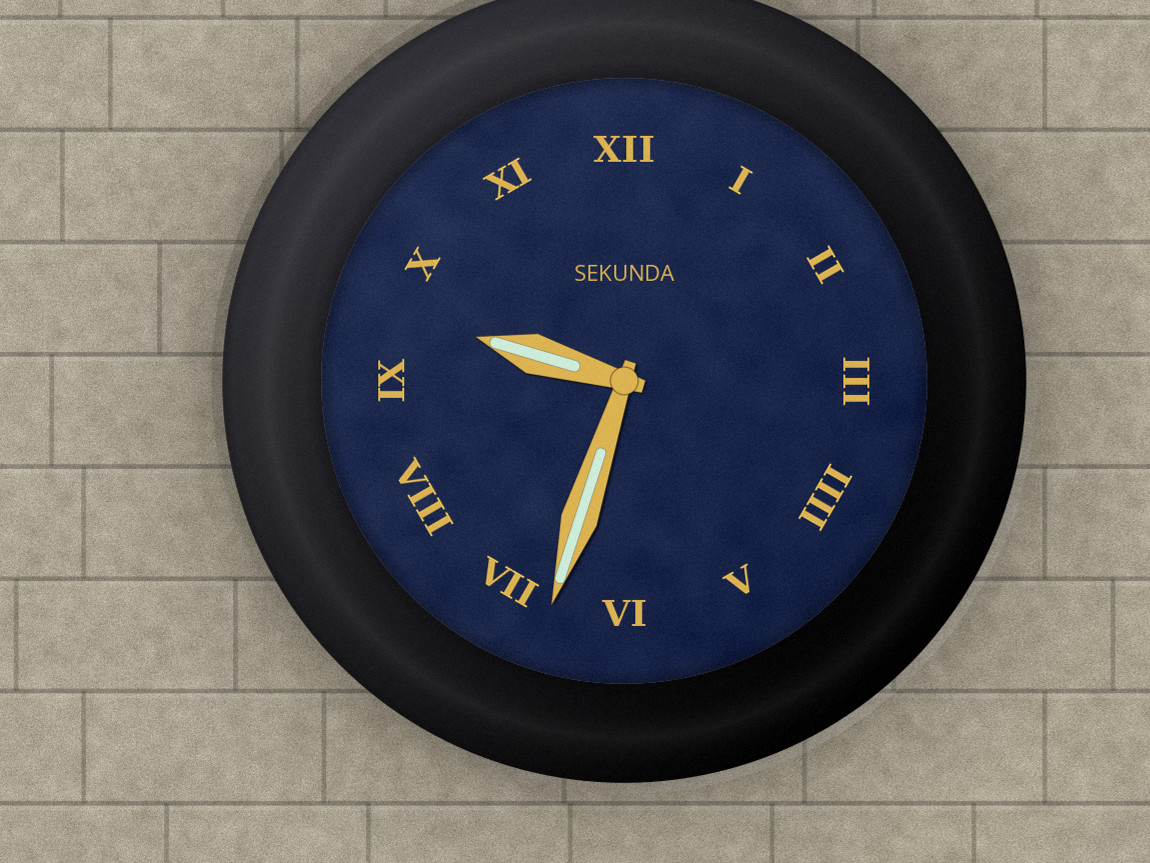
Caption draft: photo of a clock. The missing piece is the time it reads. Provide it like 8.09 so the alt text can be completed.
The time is 9.33
